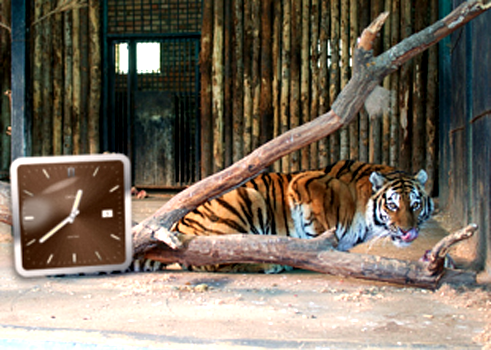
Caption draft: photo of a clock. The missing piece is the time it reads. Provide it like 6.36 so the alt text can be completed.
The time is 12.39
